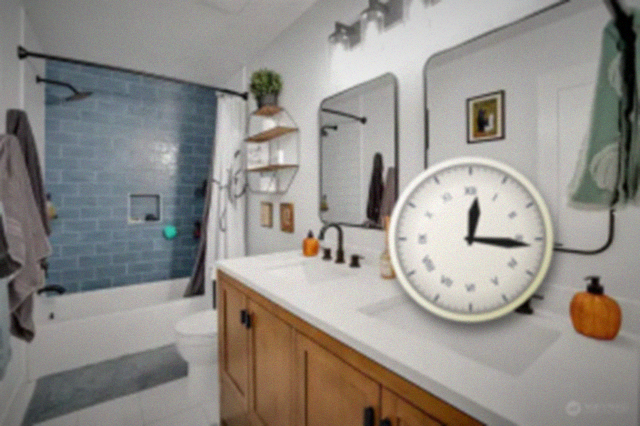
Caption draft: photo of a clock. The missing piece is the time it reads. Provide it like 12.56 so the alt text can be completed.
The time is 12.16
